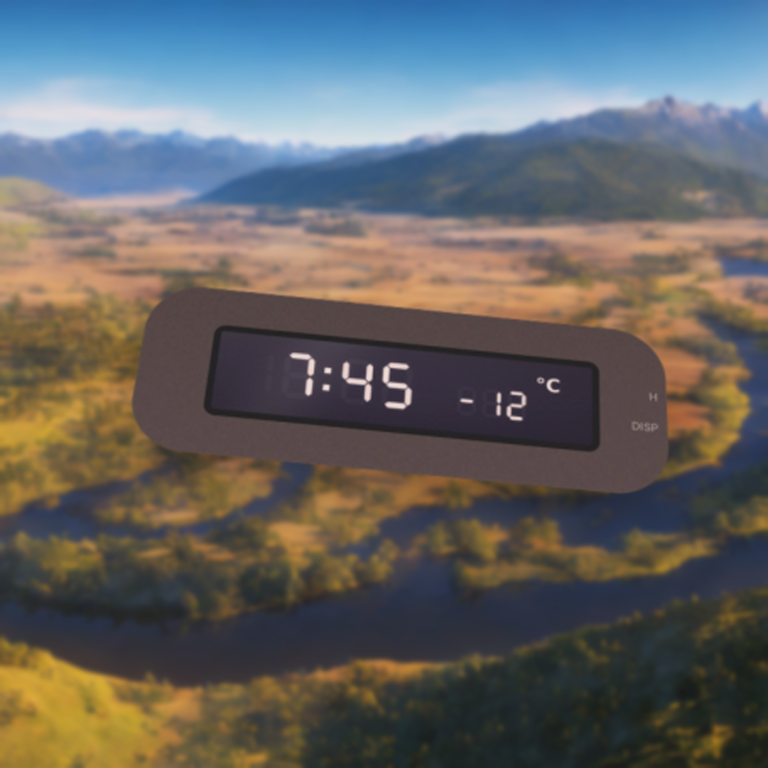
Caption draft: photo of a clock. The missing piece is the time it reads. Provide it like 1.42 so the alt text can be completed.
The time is 7.45
